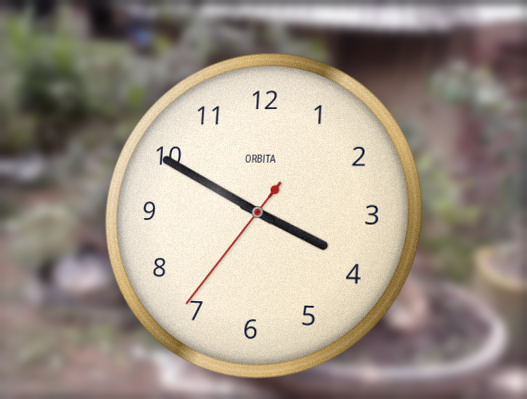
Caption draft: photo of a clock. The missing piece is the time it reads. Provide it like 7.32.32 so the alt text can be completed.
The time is 3.49.36
